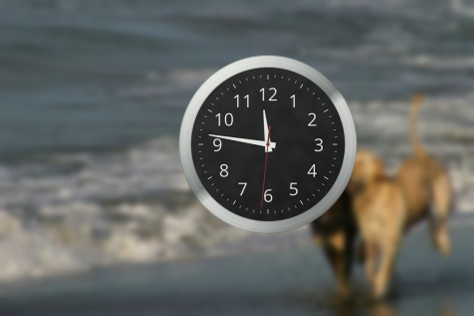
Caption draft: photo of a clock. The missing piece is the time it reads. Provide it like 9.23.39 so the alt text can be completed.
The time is 11.46.31
